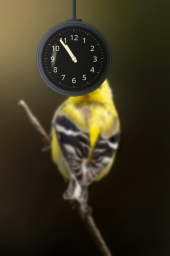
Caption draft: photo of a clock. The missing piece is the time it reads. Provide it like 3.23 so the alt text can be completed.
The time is 10.54
